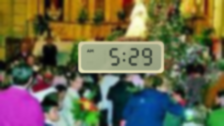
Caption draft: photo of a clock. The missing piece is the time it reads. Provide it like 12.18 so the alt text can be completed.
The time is 5.29
